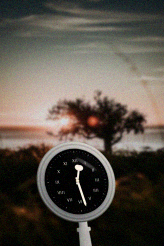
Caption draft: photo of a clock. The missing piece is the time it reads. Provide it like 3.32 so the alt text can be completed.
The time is 12.28
